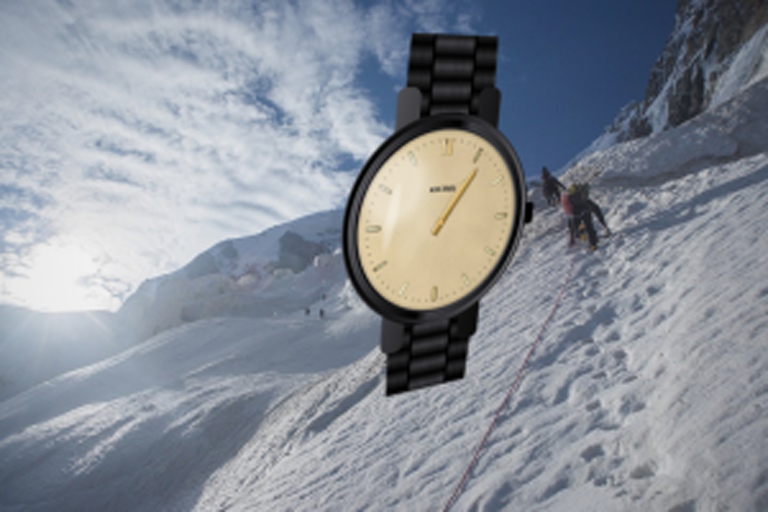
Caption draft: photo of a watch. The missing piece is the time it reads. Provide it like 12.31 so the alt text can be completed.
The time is 1.06
